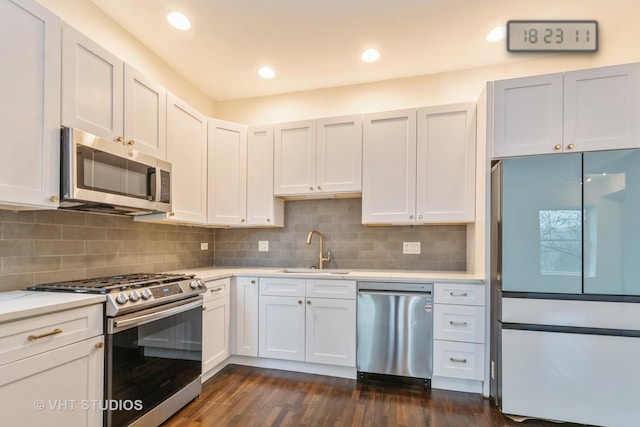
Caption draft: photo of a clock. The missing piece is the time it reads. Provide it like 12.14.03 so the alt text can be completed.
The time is 18.23.11
